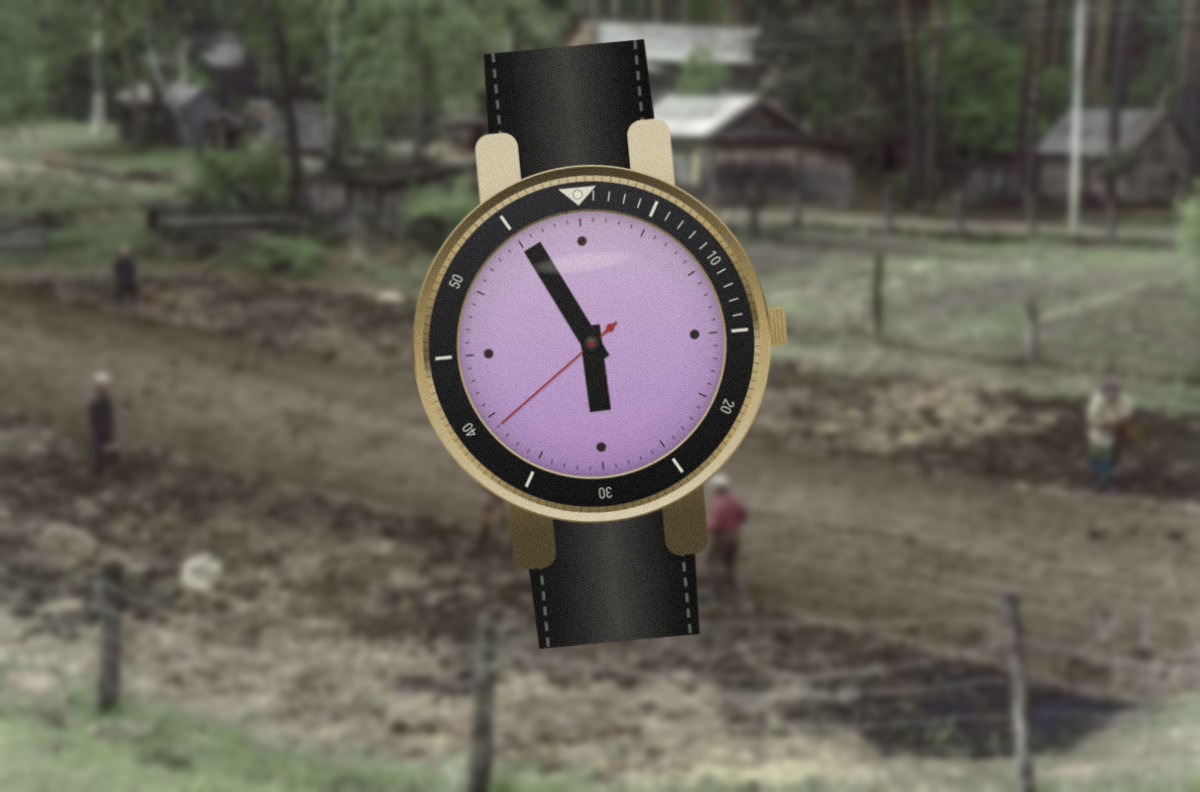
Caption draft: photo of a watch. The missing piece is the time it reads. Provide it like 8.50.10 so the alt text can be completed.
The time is 5.55.39
